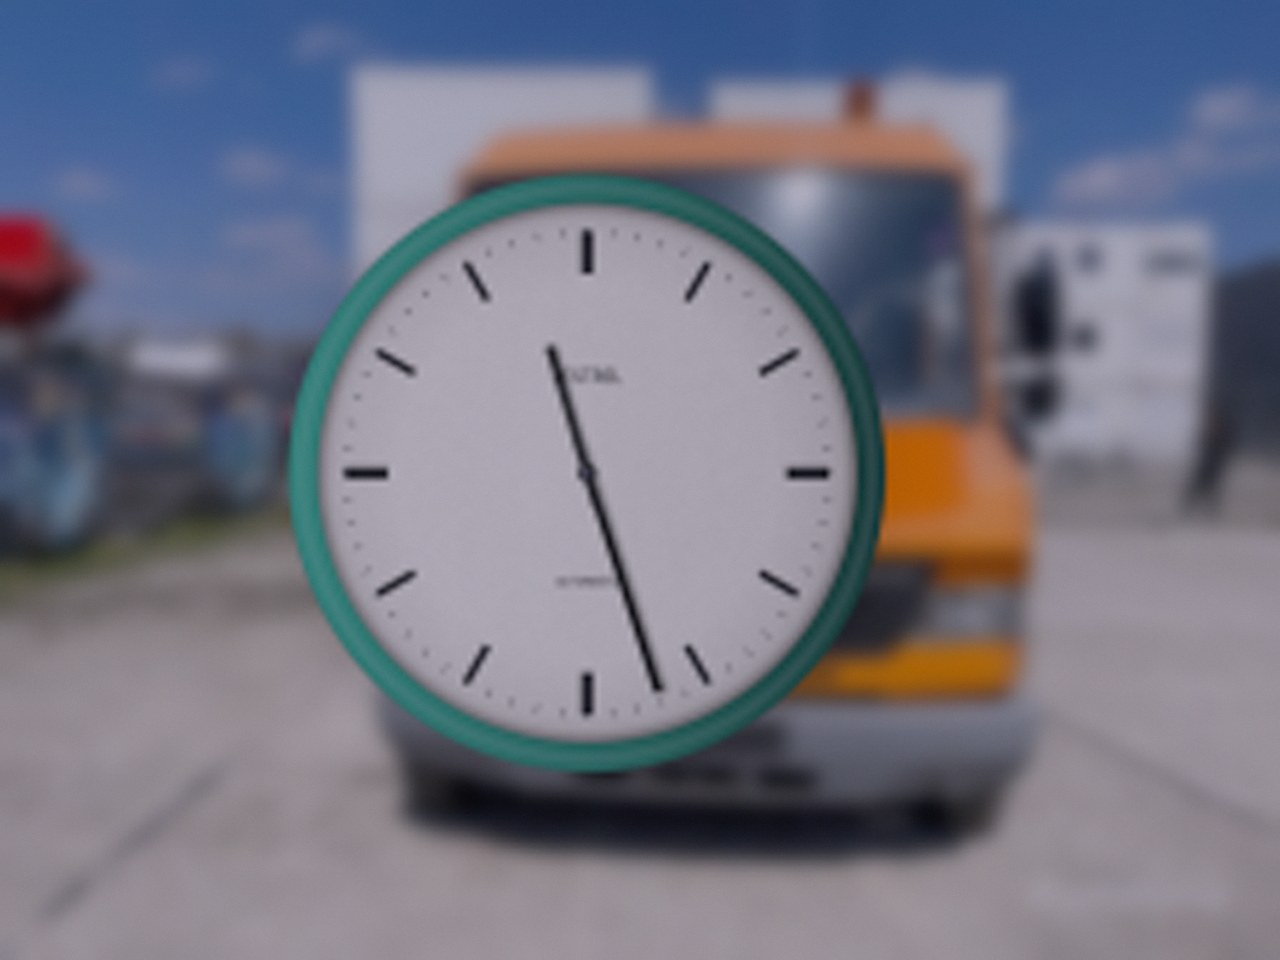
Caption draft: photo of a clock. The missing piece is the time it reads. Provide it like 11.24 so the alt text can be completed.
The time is 11.27
